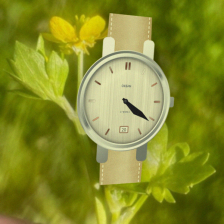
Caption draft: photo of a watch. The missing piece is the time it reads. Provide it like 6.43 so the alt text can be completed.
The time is 4.21
